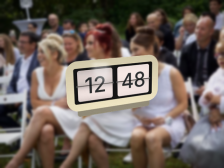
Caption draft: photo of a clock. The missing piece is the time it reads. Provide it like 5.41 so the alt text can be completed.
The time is 12.48
